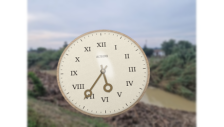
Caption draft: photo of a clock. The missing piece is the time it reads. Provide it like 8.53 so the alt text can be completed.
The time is 5.36
